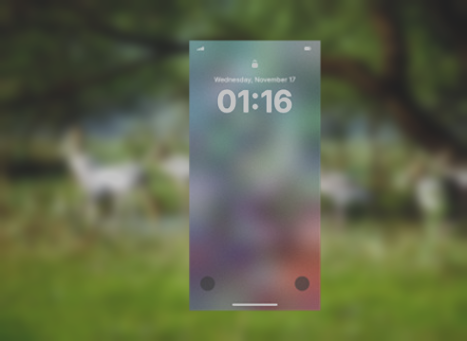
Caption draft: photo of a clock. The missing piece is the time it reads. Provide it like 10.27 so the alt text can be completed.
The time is 1.16
